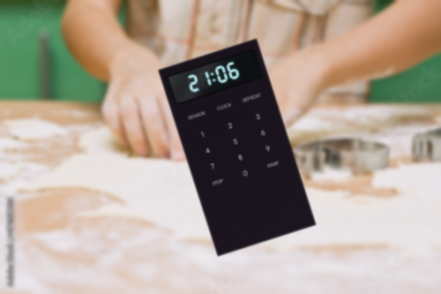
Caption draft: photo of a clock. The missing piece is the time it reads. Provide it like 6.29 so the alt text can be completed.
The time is 21.06
